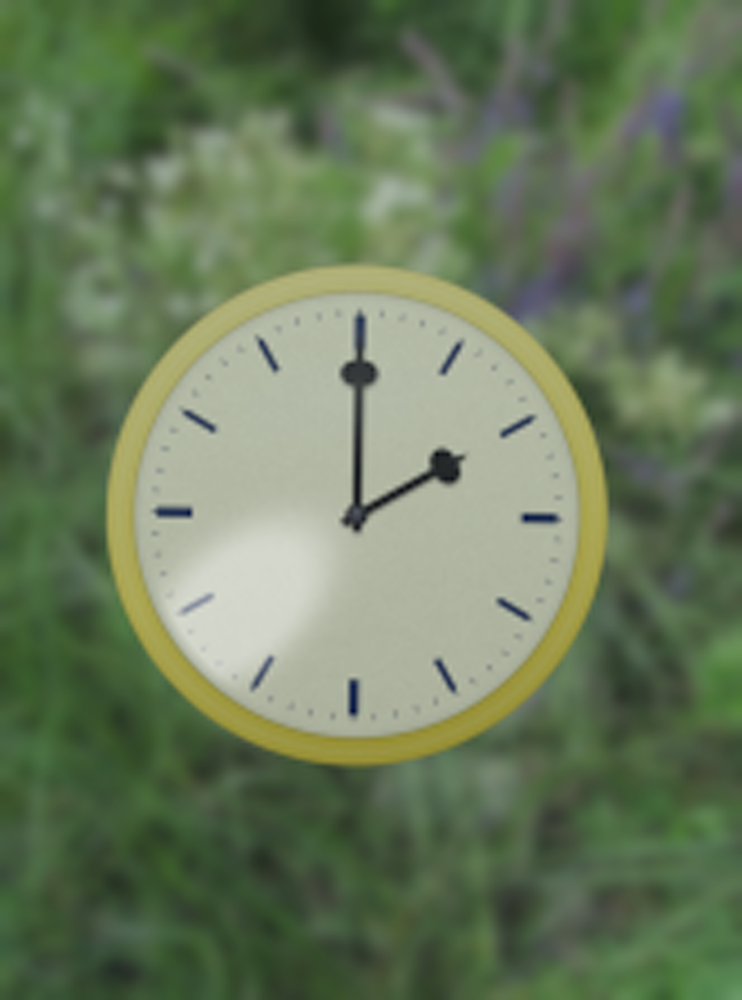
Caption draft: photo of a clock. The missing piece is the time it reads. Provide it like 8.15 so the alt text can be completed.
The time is 2.00
